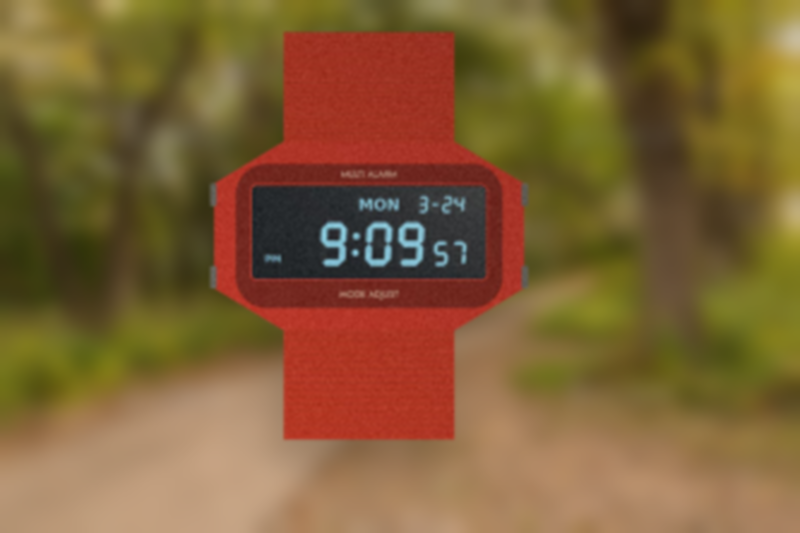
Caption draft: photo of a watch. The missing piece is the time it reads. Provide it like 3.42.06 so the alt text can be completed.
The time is 9.09.57
